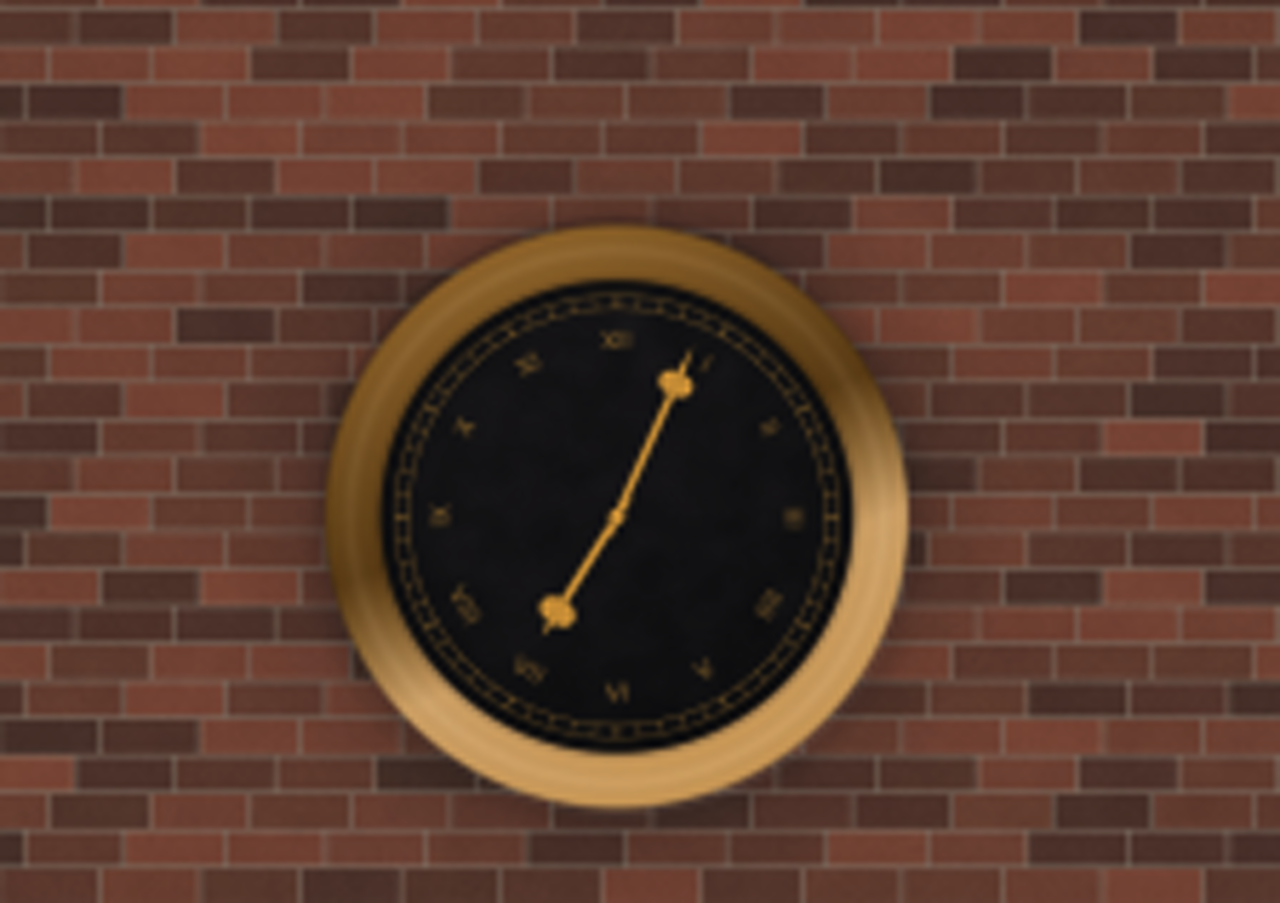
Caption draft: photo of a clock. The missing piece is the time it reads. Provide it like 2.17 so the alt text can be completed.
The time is 7.04
